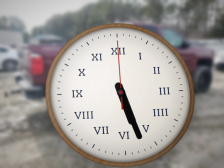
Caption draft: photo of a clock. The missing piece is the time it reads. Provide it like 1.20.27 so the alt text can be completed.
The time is 5.27.00
